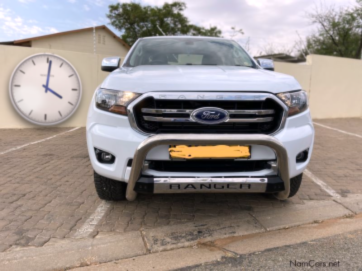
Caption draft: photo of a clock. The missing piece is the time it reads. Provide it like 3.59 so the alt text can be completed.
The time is 4.01
